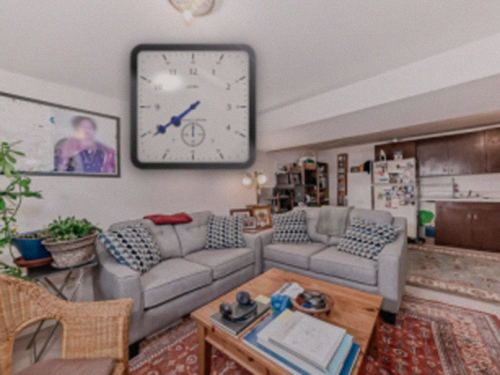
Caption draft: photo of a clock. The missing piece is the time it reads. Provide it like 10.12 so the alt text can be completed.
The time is 7.39
